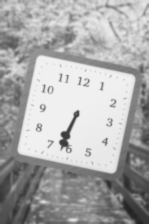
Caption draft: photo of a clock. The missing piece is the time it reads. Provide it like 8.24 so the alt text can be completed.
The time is 6.32
